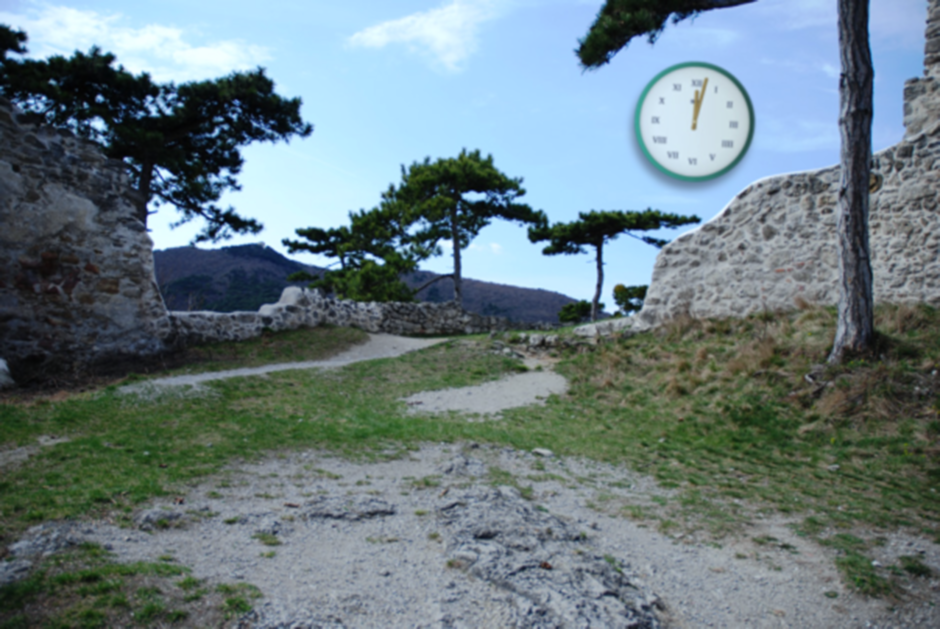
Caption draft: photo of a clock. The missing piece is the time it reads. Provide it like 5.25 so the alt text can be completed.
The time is 12.02
